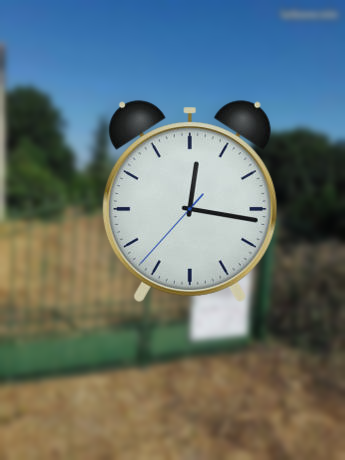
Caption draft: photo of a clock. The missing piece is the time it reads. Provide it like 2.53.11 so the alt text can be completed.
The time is 12.16.37
